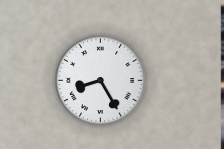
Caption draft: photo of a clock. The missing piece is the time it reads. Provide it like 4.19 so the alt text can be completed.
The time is 8.25
